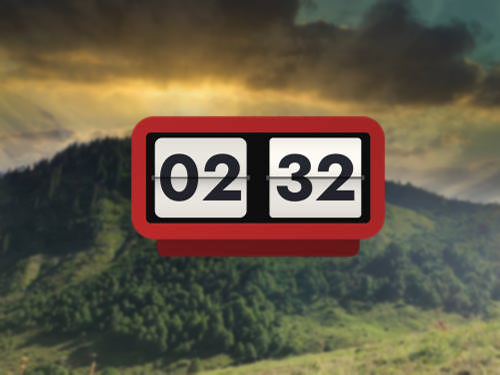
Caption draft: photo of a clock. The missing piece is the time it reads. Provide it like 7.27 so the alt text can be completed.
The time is 2.32
